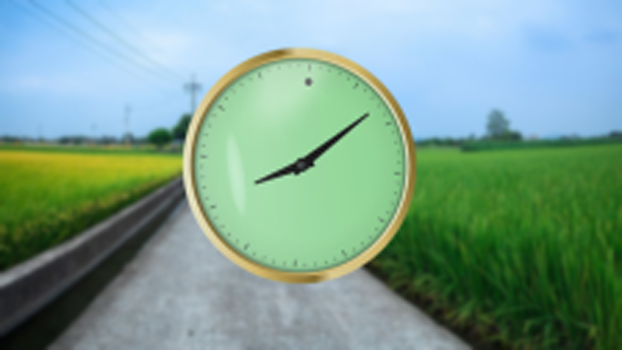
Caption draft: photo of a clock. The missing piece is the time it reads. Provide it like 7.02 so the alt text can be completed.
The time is 8.08
